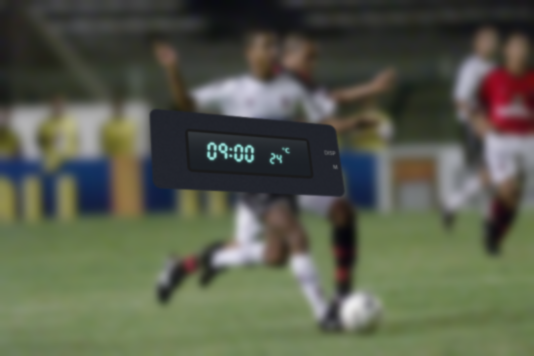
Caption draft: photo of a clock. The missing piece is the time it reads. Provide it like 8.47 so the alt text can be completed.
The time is 9.00
